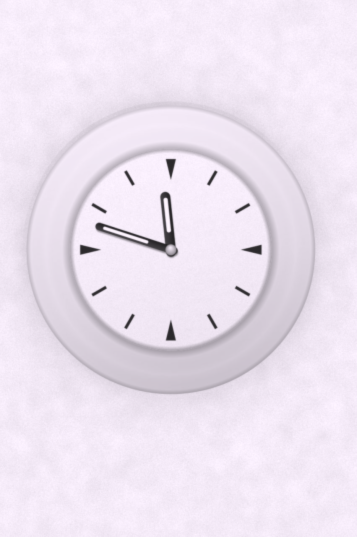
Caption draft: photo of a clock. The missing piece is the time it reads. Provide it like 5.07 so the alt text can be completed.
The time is 11.48
